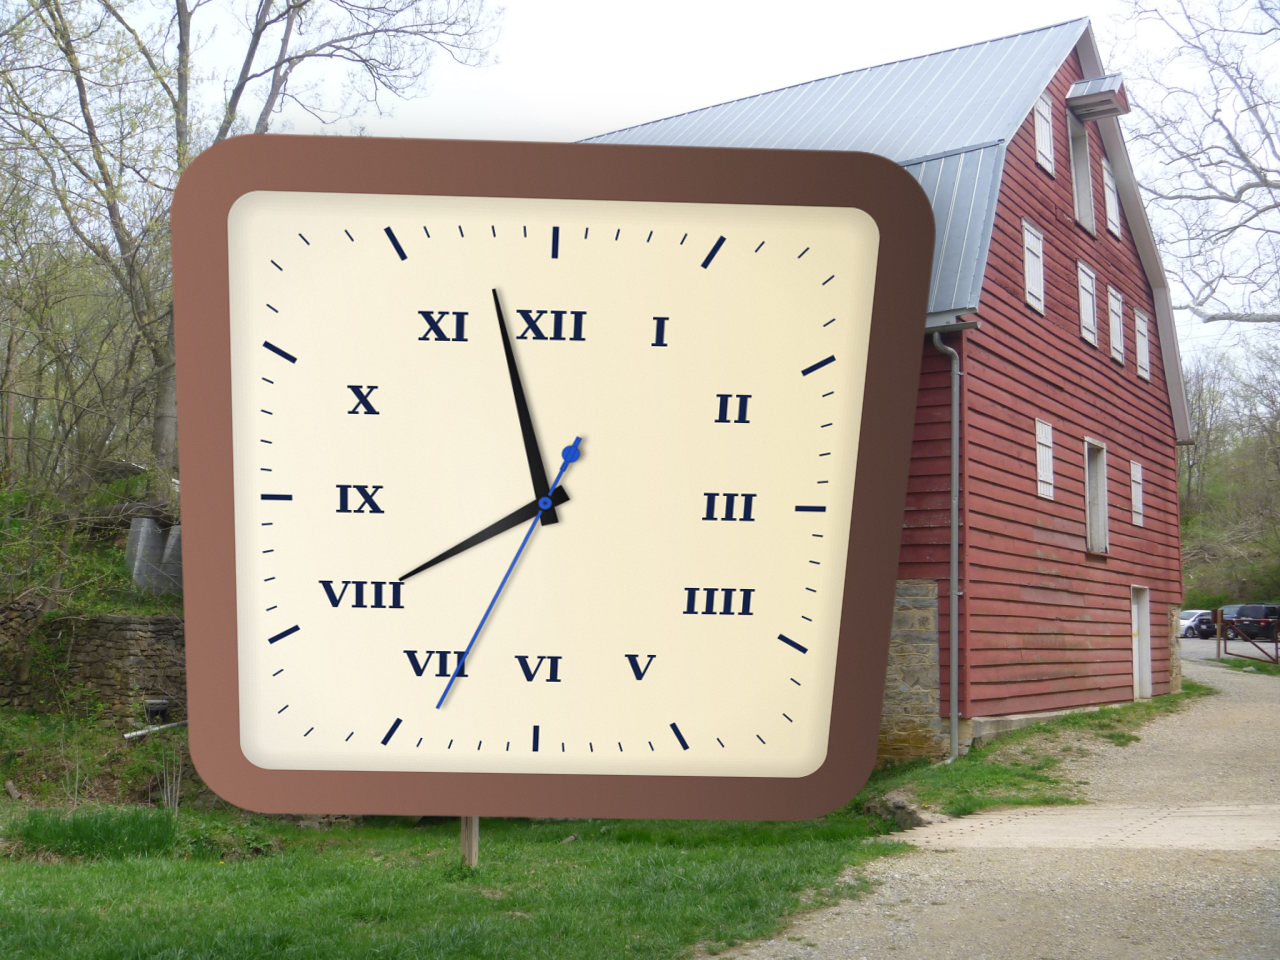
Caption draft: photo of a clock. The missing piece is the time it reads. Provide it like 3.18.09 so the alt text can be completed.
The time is 7.57.34
